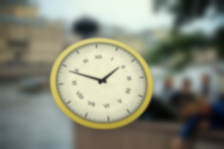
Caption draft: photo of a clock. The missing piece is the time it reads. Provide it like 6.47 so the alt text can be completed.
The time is 1.49
